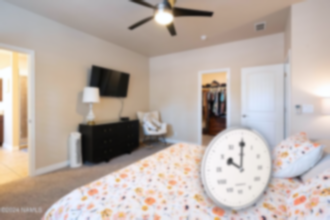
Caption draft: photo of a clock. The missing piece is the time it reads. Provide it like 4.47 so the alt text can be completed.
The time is 10.00
